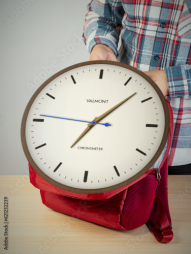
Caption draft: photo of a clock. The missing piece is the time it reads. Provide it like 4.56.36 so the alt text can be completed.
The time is 7.07.46
